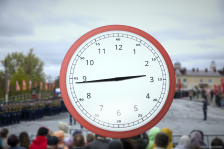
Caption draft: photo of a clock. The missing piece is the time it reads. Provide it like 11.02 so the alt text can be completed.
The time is 2.44
